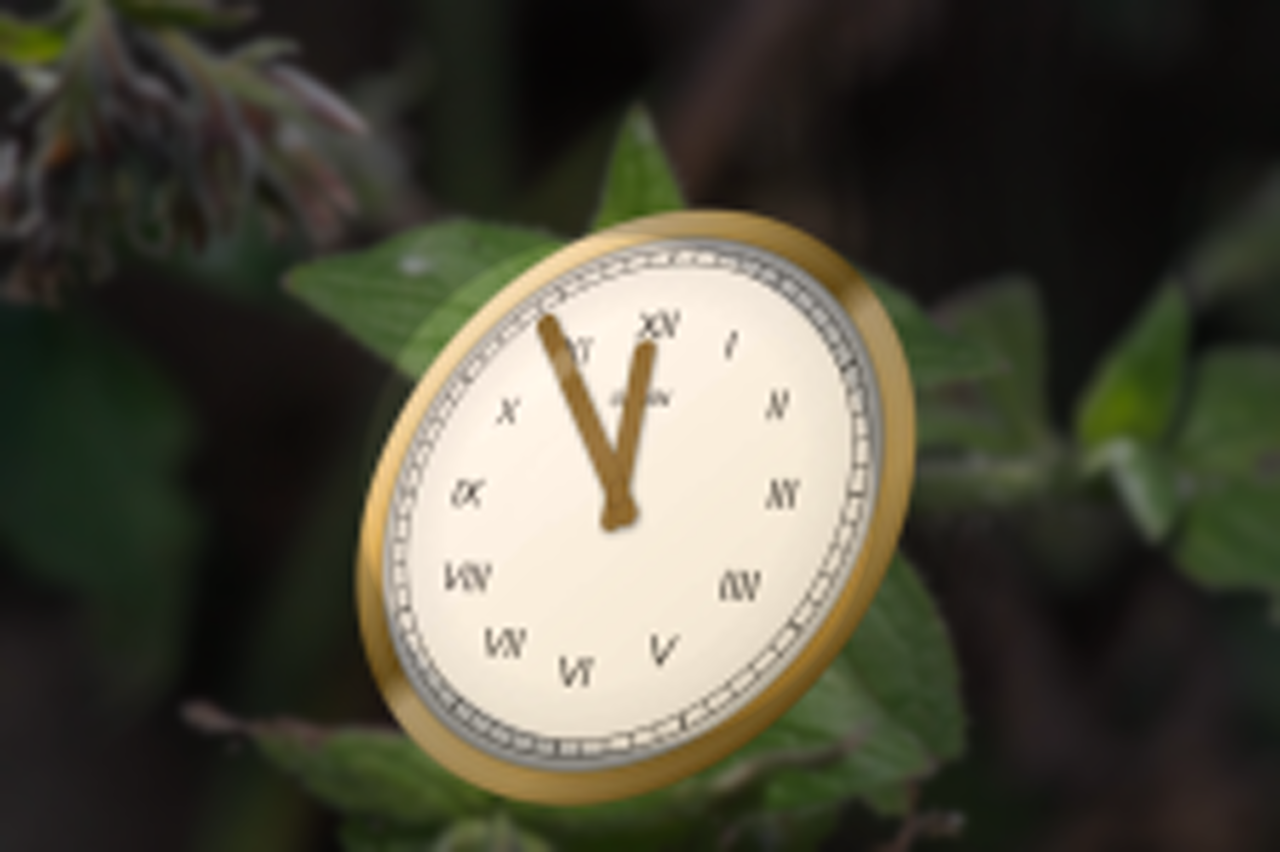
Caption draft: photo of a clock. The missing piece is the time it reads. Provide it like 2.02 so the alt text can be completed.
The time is 11.54
